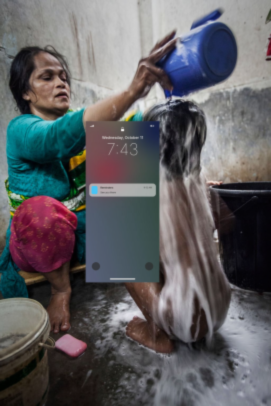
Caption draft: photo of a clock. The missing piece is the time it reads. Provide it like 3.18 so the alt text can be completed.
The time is 7.43
